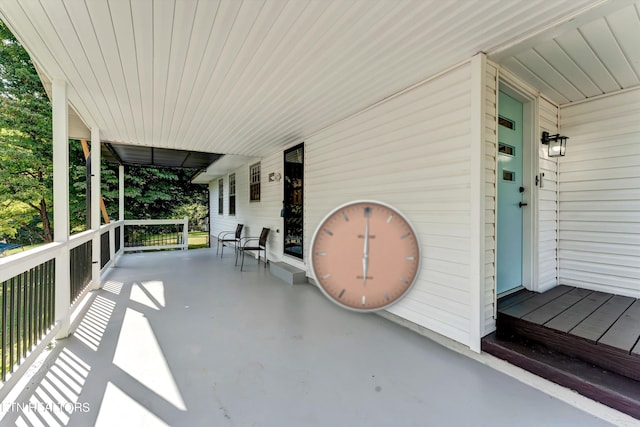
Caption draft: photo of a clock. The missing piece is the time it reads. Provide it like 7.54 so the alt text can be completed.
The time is 6.00
